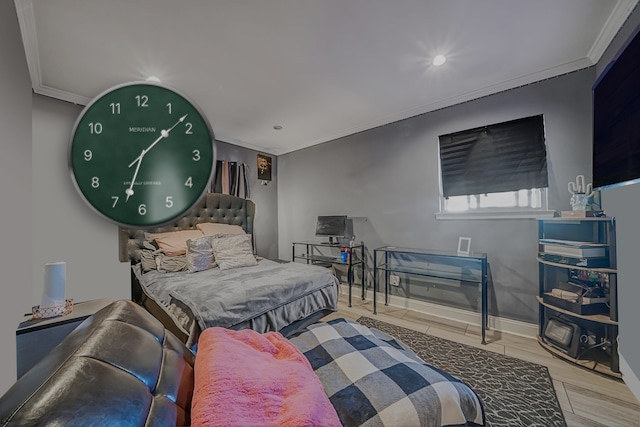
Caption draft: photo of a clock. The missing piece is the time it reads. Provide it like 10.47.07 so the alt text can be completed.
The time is 1.33.08
